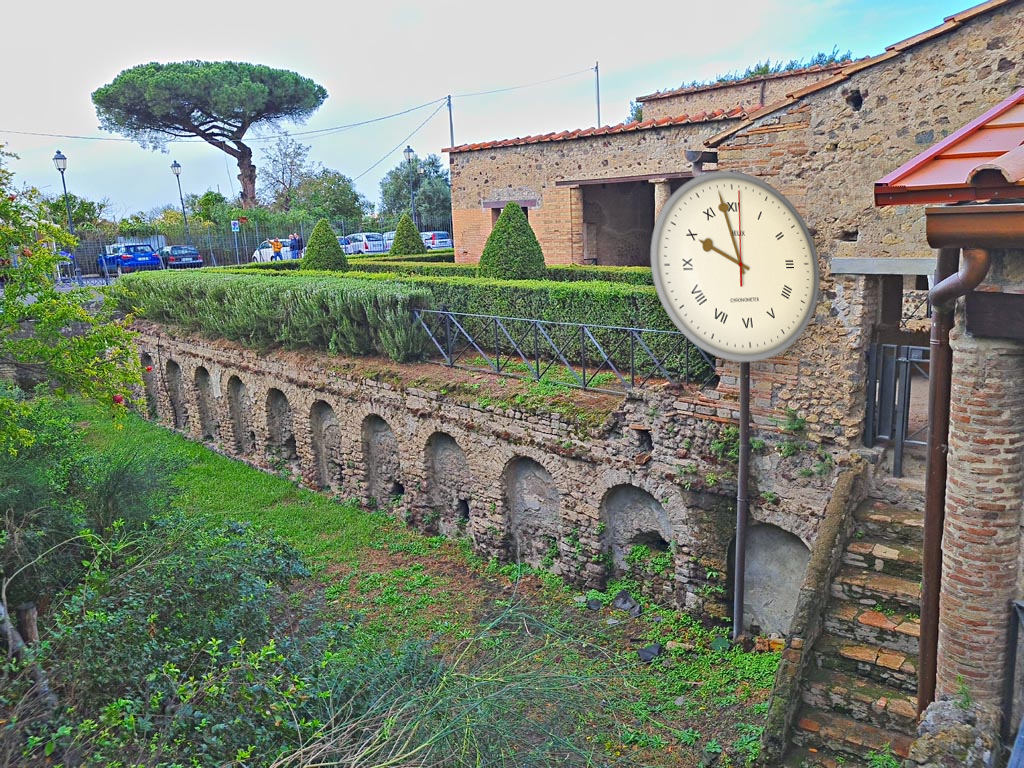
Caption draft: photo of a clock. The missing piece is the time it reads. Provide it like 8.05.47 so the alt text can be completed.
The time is 9.58.01
